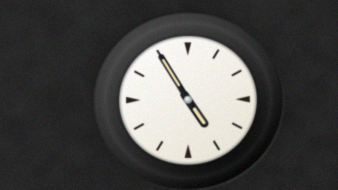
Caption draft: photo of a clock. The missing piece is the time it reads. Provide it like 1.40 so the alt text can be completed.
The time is 4.55
